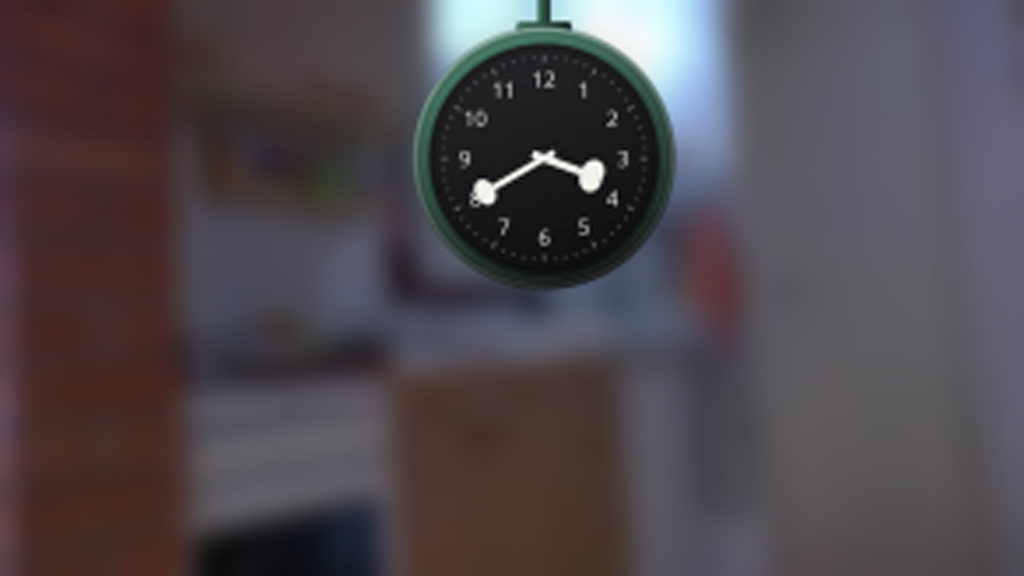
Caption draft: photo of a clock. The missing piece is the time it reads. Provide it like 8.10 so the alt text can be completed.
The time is 3.40
